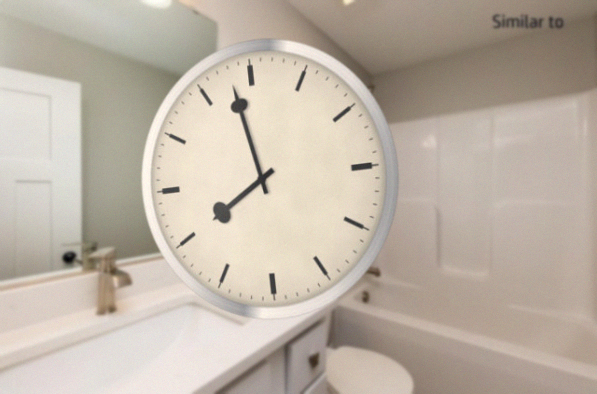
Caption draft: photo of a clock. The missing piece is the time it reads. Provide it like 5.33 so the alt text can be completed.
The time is 7.58
